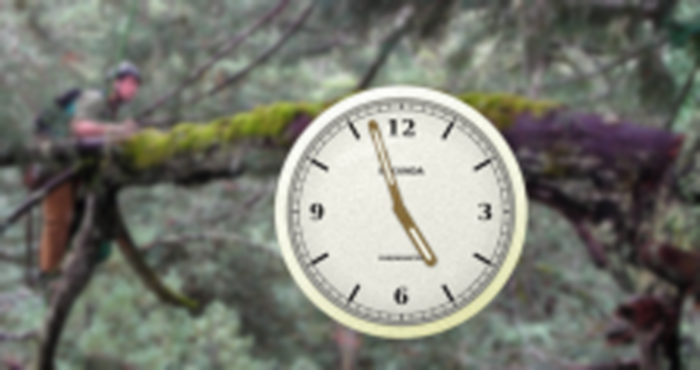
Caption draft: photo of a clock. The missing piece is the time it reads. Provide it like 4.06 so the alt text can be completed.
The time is 4.57
